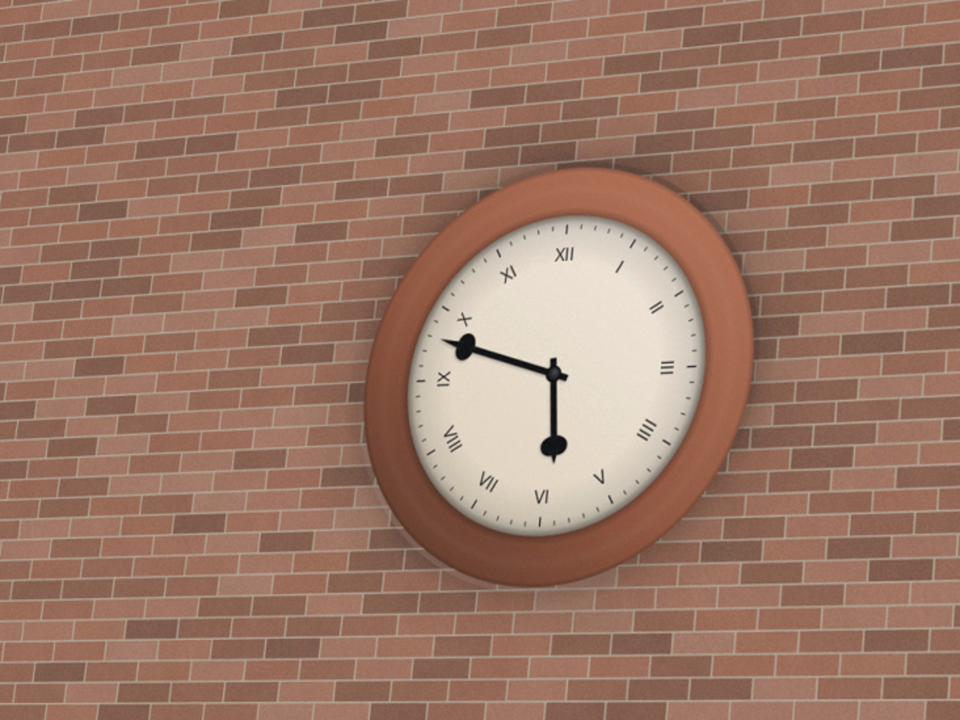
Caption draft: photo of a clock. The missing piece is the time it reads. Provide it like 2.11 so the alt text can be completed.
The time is 5.48
